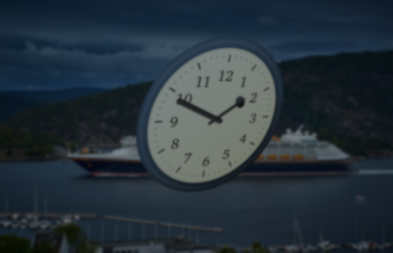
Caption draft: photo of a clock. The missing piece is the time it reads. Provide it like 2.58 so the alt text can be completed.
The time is 1.49
